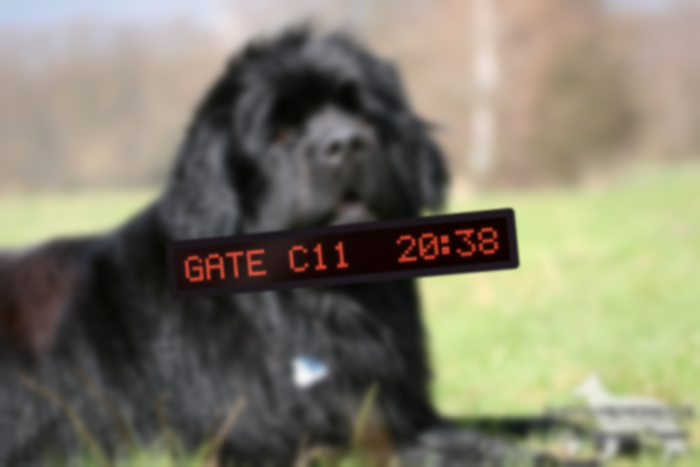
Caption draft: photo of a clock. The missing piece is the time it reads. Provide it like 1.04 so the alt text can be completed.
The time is 20.38
